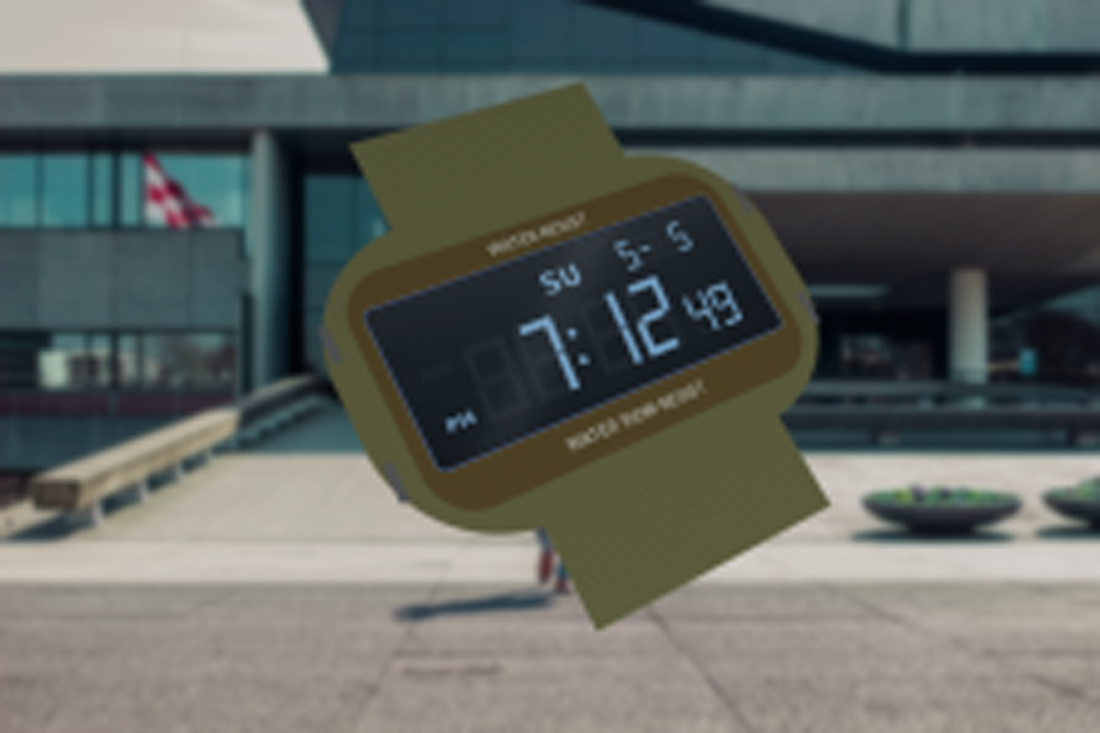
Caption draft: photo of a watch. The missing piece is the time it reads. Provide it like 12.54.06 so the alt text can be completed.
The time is 7.12.49
